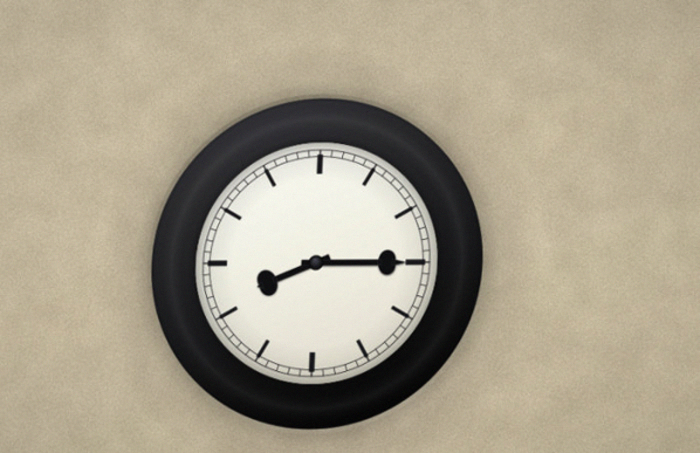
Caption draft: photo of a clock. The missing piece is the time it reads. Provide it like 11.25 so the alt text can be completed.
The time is 8.15
